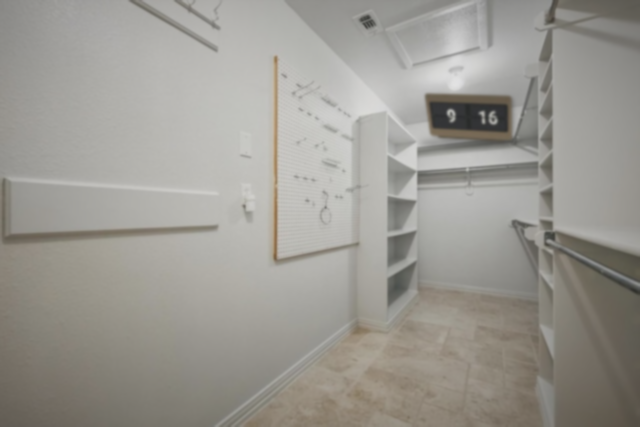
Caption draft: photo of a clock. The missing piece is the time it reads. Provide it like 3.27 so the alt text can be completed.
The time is 9.16
